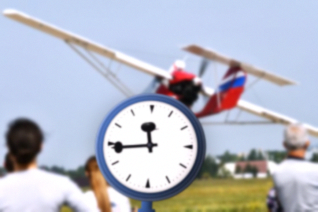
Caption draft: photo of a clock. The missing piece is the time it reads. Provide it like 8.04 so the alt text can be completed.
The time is 11.44
